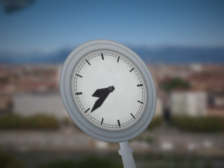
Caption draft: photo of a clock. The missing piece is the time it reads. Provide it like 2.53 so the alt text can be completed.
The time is 8.39
